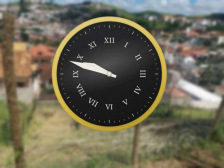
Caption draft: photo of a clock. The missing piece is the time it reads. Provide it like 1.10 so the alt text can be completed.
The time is 9.48
